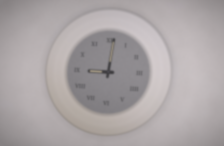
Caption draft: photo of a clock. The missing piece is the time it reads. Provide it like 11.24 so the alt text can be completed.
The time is 9.01
